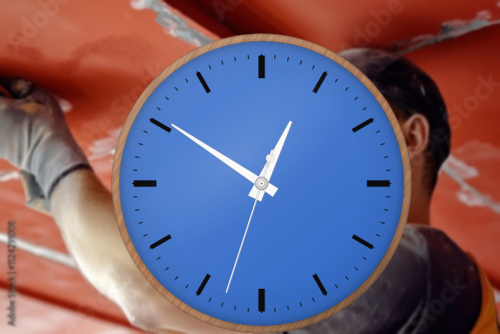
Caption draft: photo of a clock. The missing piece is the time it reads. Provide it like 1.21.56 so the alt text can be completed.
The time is 12.50.33
